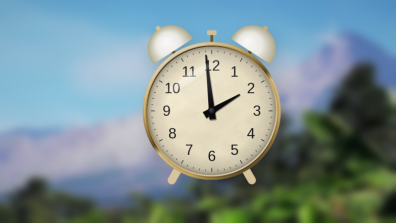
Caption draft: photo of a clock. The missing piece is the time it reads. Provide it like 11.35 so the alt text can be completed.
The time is 1.59
